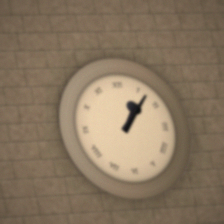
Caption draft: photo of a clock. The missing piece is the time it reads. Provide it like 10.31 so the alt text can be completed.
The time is 1.07
